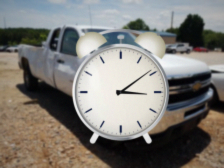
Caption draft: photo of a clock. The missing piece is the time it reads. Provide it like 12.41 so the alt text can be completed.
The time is 3.09
